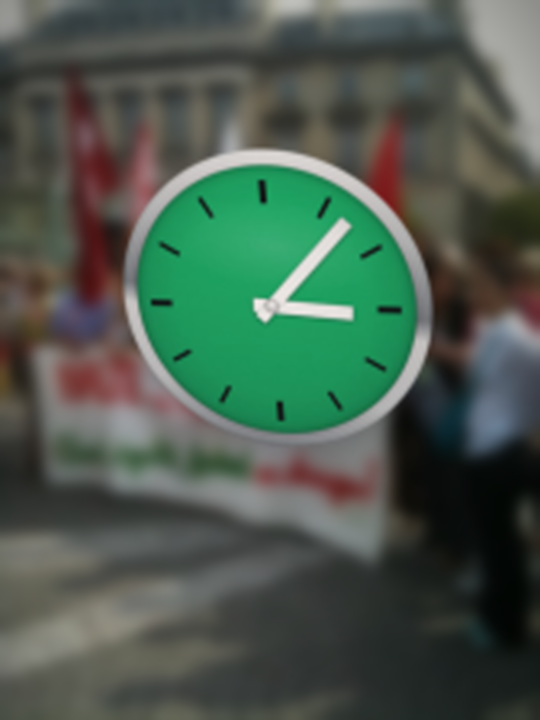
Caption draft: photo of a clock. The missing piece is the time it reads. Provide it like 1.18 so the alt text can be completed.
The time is 3.07
